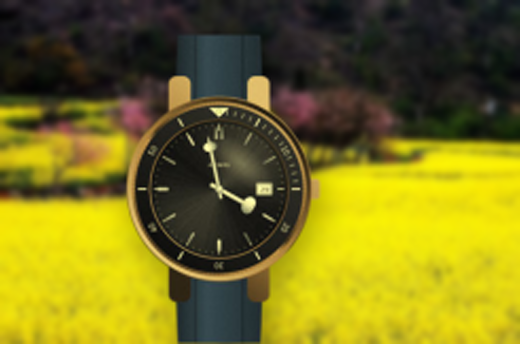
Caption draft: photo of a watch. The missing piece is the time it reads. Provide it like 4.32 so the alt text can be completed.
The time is 3.58
